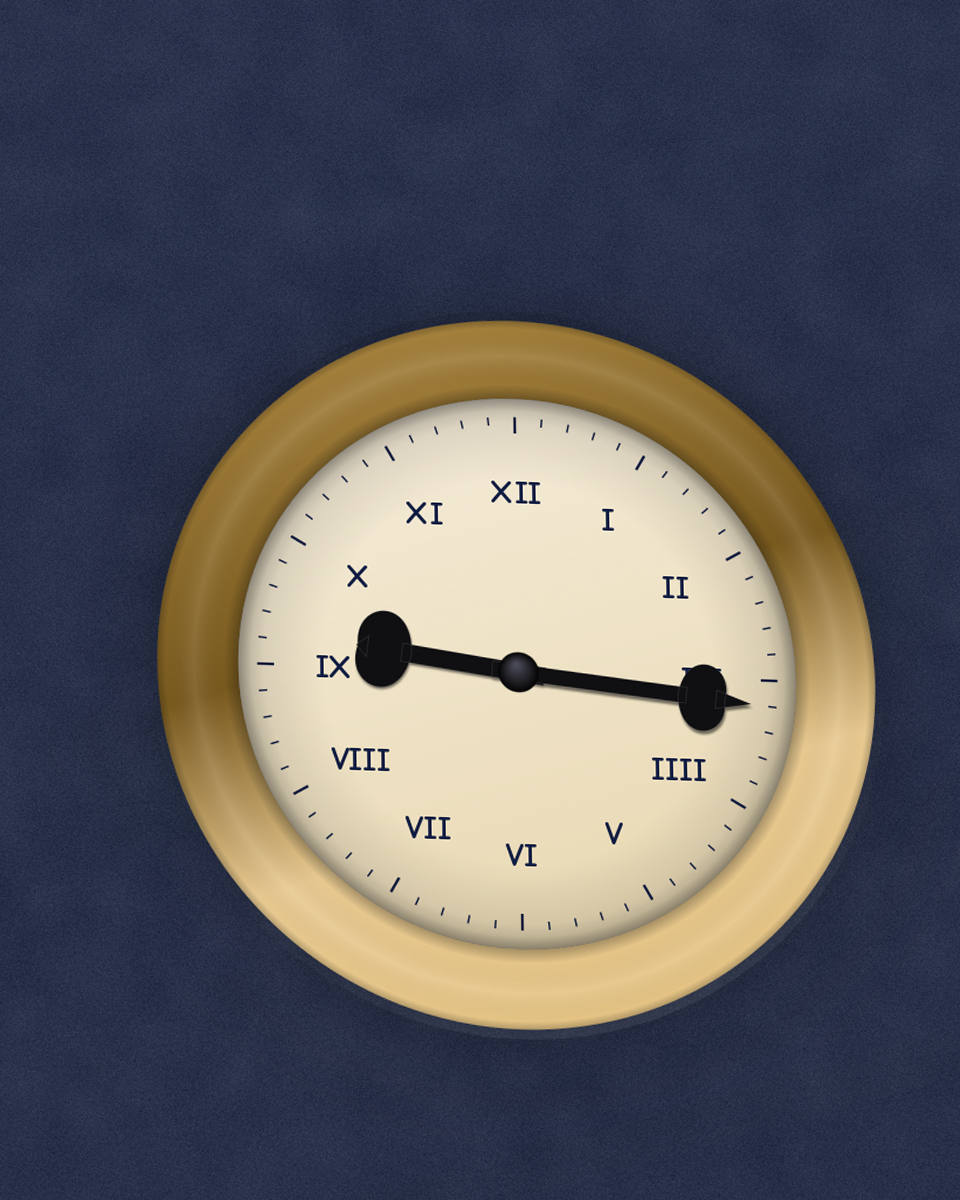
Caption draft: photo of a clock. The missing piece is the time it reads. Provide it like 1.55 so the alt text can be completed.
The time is 9.16
